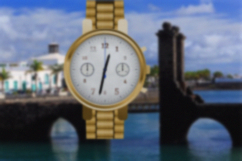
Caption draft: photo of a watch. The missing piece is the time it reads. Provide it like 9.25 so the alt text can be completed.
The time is 12.32
